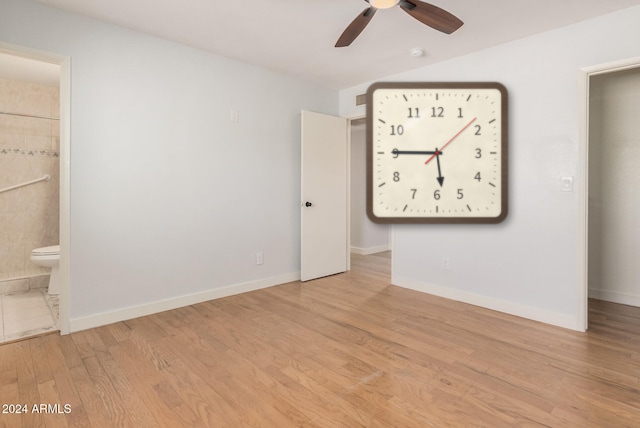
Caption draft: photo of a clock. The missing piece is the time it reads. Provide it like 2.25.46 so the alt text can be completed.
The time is 5.45.08
